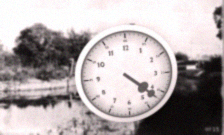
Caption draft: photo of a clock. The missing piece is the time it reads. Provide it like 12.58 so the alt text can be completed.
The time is 4.22
